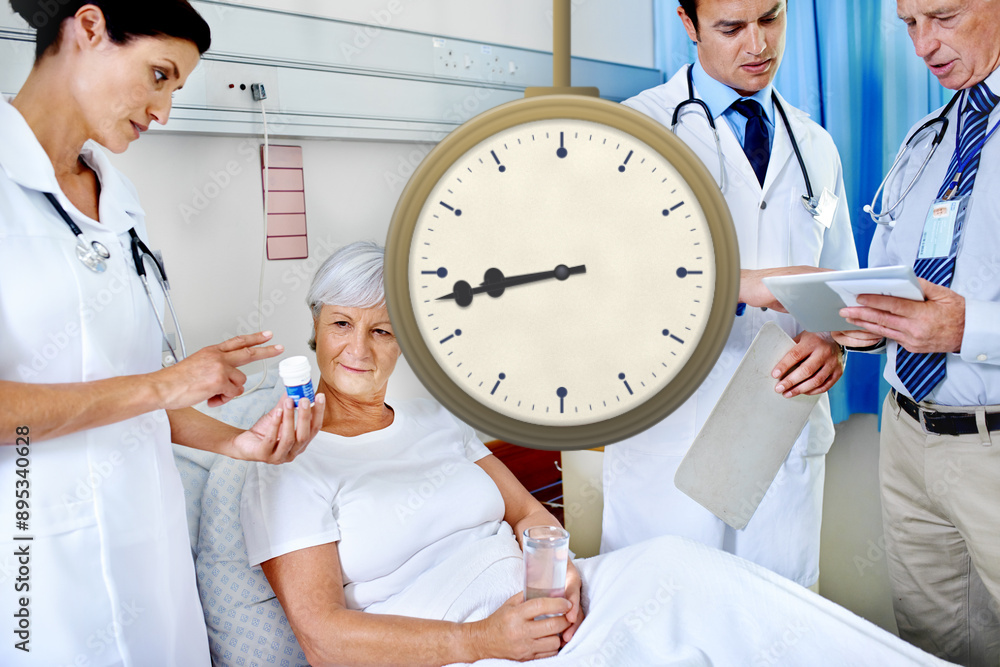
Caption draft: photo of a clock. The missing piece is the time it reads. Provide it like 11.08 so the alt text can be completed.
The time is 8.43
